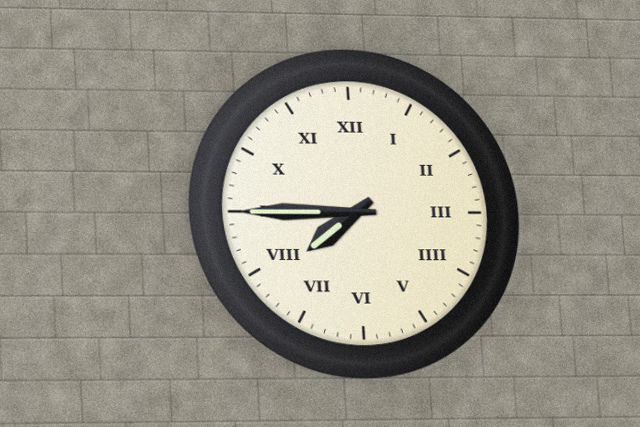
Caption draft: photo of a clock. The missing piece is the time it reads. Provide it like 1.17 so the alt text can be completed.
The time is 7.45
